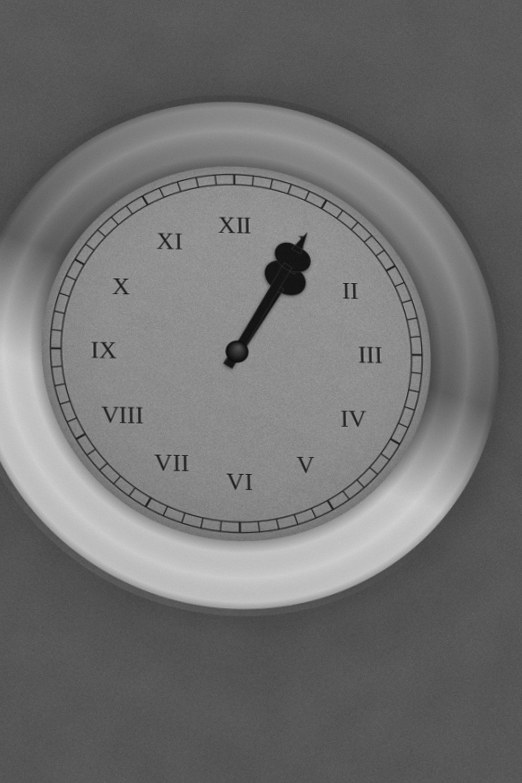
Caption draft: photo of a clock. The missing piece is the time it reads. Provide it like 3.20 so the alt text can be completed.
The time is 1.05
